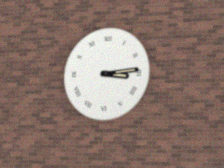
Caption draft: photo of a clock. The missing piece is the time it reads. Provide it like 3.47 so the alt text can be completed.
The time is 3.14
